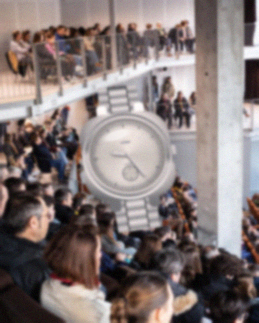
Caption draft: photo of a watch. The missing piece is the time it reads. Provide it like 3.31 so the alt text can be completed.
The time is 9.25
